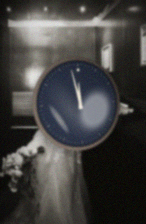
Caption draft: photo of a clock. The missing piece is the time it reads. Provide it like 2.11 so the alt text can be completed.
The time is 11.58
